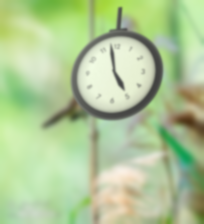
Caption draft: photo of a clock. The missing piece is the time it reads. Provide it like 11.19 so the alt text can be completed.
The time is 4.58
